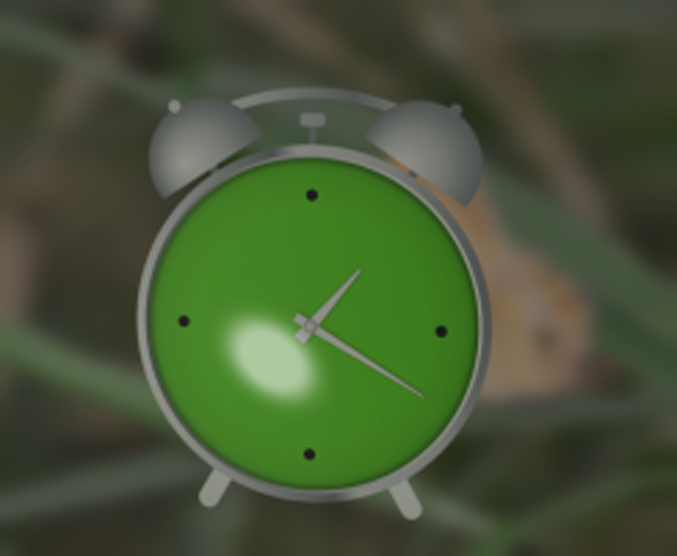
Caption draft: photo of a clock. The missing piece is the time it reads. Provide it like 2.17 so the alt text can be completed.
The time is 1.20
